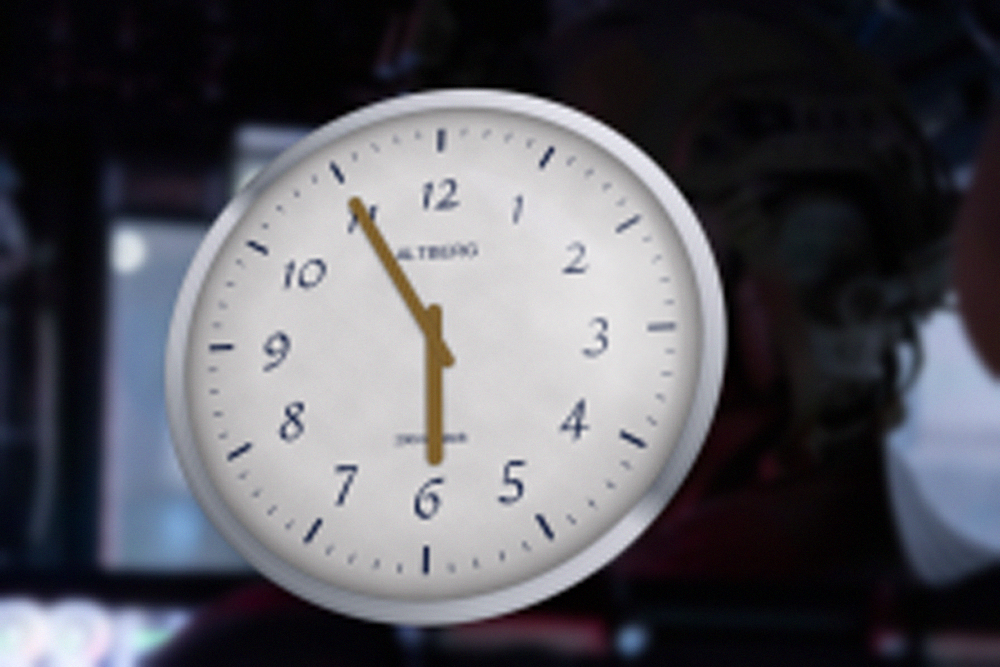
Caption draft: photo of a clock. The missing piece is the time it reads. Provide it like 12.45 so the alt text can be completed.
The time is 5.55
